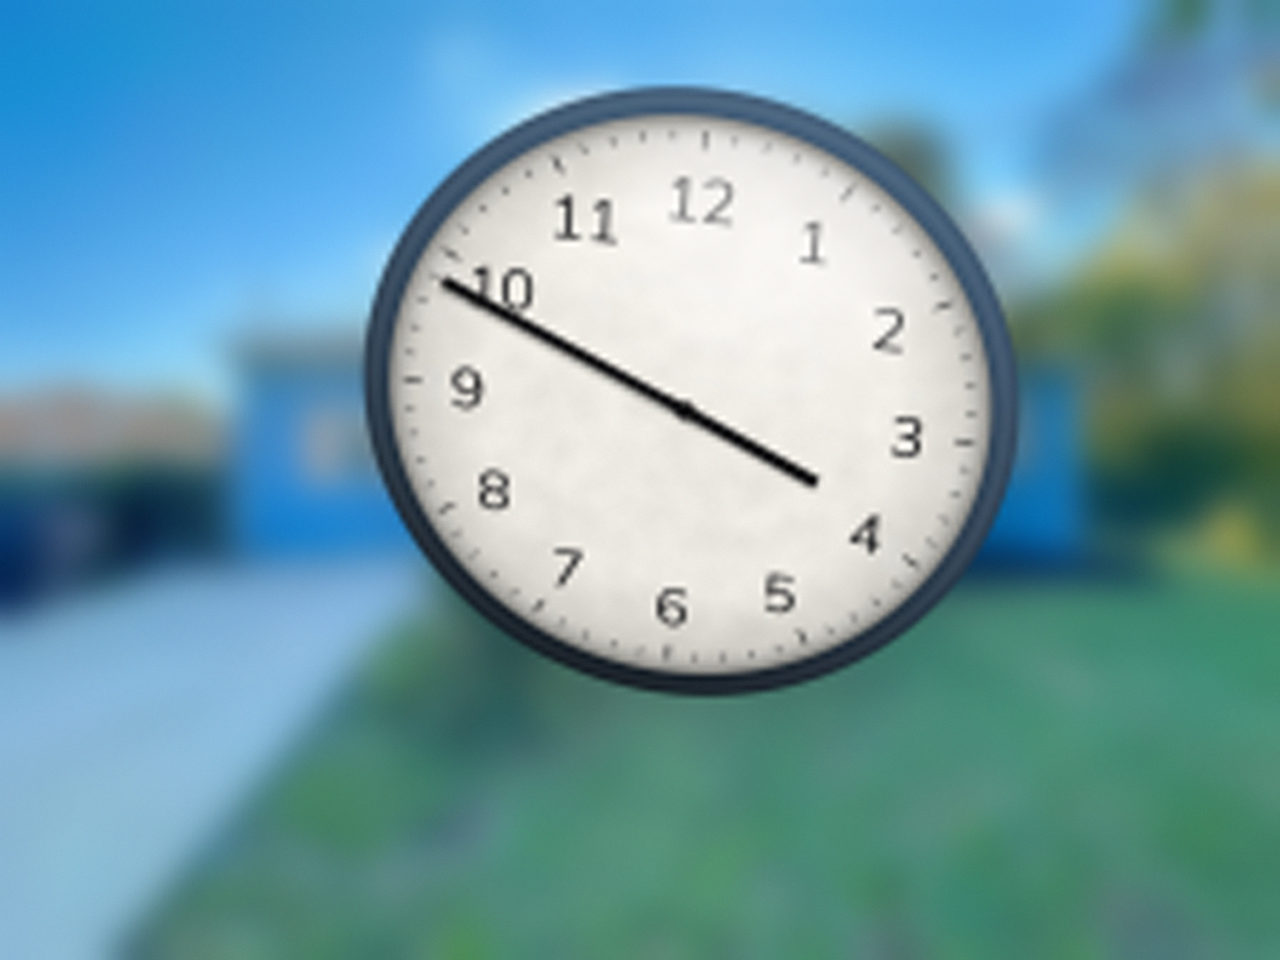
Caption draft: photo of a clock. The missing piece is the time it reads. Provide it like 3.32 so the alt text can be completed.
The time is 3.49
